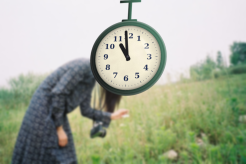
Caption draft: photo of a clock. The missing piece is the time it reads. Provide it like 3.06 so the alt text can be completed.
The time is 10.59
